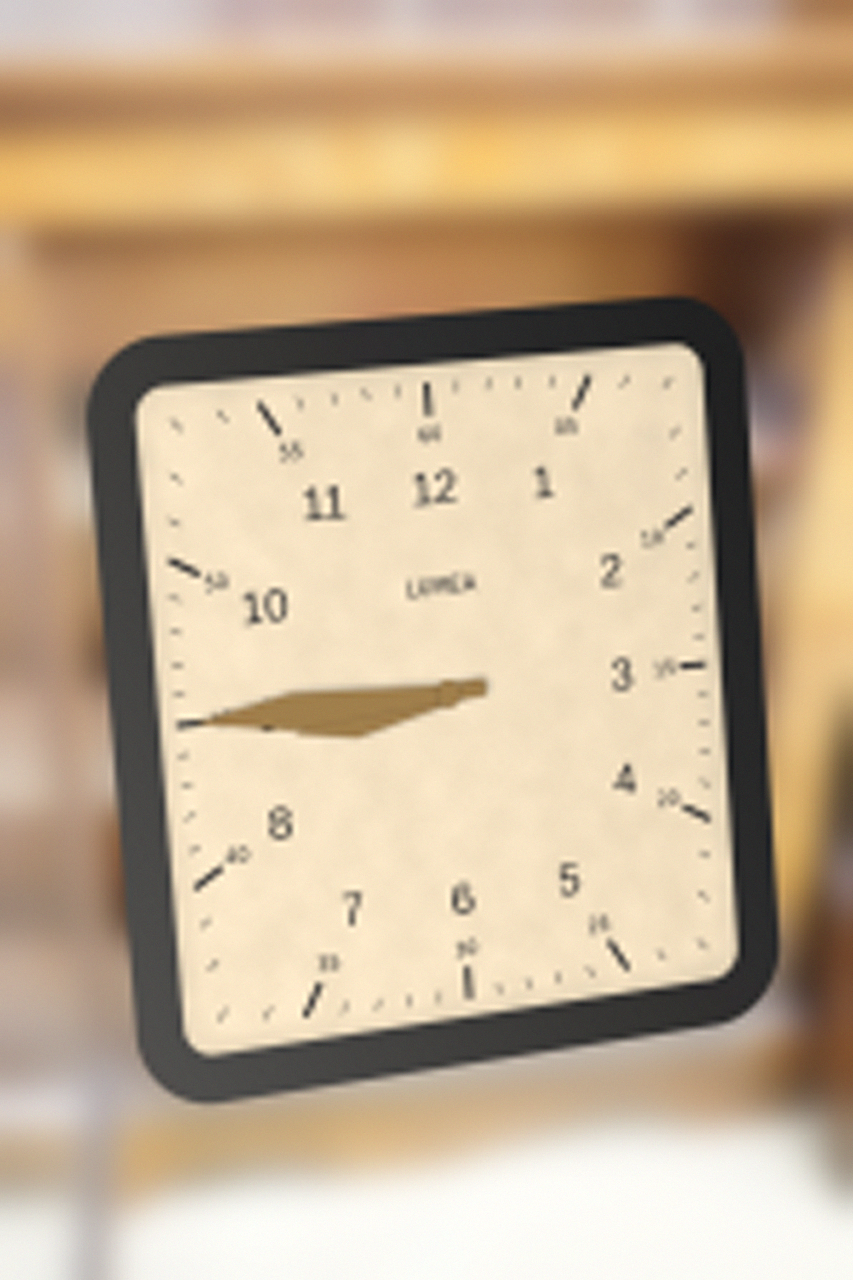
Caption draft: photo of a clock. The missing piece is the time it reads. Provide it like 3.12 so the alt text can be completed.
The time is 8.45
